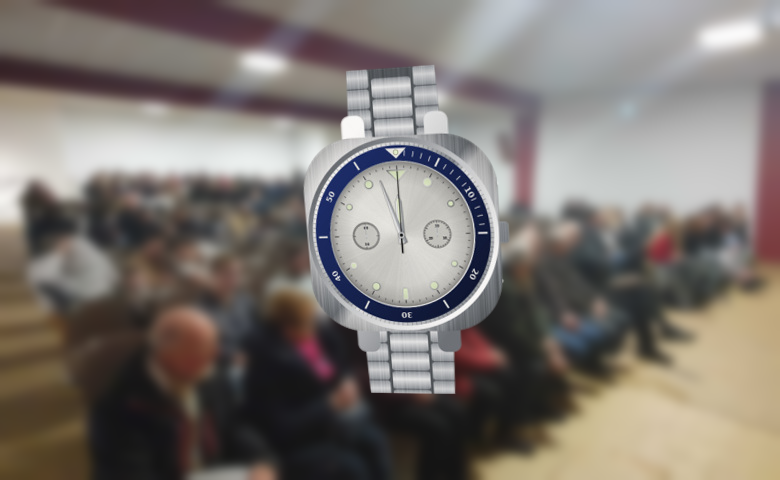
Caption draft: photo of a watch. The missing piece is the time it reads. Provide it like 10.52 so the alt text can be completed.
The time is 11.57
